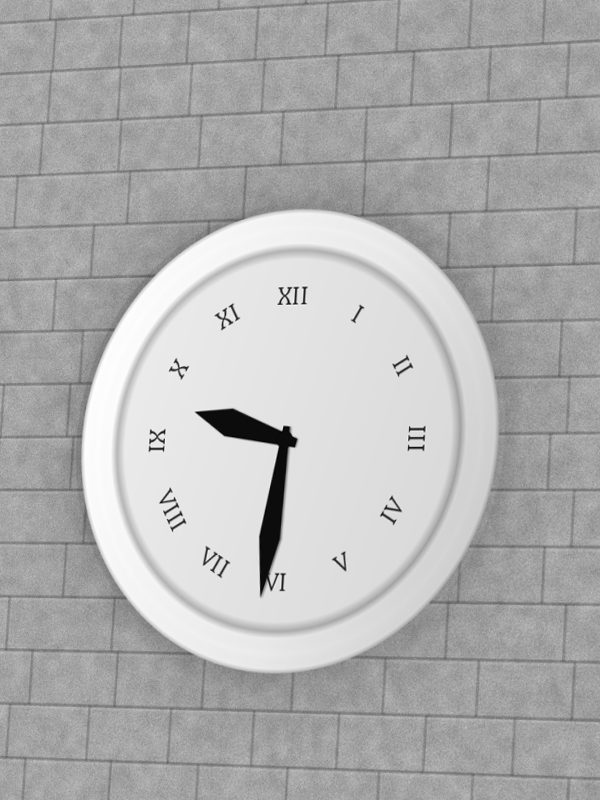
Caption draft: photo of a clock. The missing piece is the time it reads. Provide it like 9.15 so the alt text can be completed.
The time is 9.31
